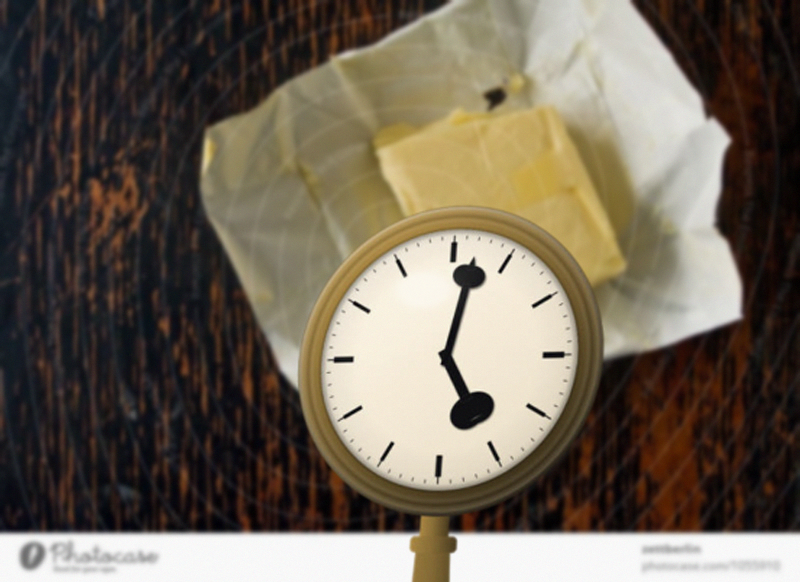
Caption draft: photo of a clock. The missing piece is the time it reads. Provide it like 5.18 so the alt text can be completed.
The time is 5.02
